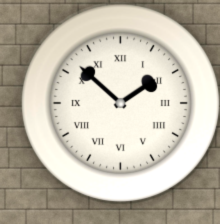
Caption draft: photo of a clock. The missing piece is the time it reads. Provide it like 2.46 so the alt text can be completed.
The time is 1.52
